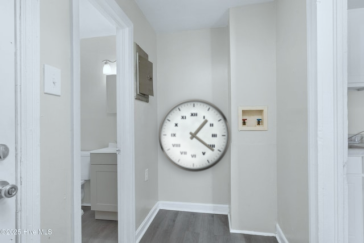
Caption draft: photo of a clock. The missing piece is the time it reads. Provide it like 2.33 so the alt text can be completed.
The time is 1.21
